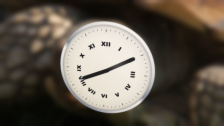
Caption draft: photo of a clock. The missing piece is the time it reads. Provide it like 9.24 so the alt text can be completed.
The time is 8.10
